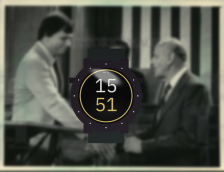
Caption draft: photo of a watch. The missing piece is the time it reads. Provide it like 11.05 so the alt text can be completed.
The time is 15.51
